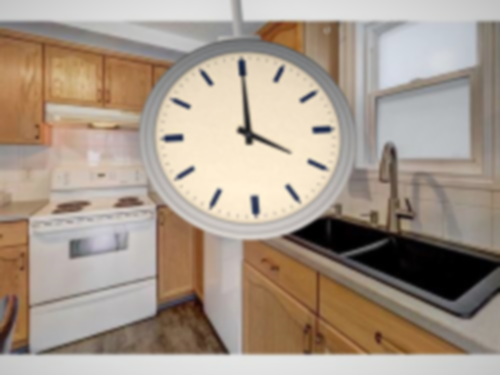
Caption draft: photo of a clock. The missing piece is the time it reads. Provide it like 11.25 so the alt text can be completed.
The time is 4.00
